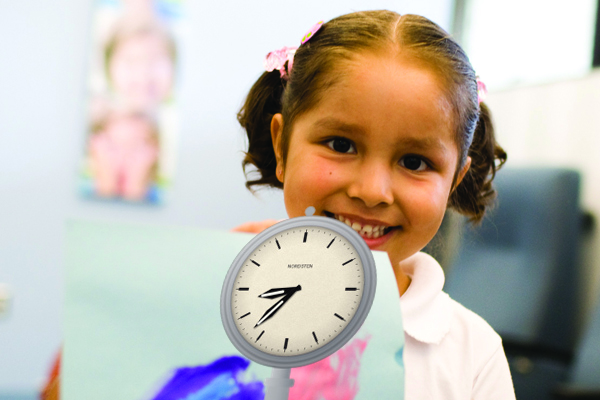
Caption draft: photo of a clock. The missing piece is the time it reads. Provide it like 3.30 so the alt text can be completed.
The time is 8.37
